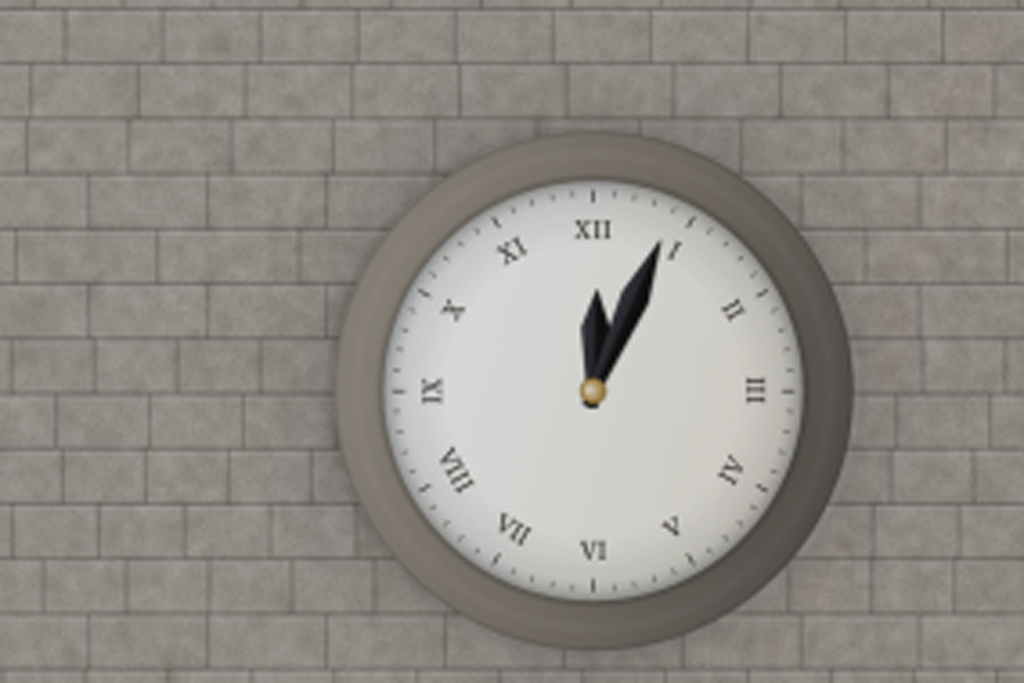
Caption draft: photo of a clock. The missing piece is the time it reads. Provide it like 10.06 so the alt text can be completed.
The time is 12.04
